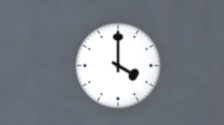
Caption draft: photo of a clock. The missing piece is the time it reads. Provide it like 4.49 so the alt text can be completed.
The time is 4.00
